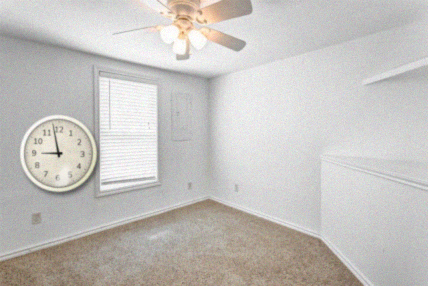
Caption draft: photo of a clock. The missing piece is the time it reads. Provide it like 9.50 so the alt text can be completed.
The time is 8.58
